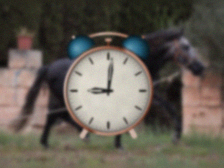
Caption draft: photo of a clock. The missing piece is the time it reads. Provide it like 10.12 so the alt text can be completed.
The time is 9.01
